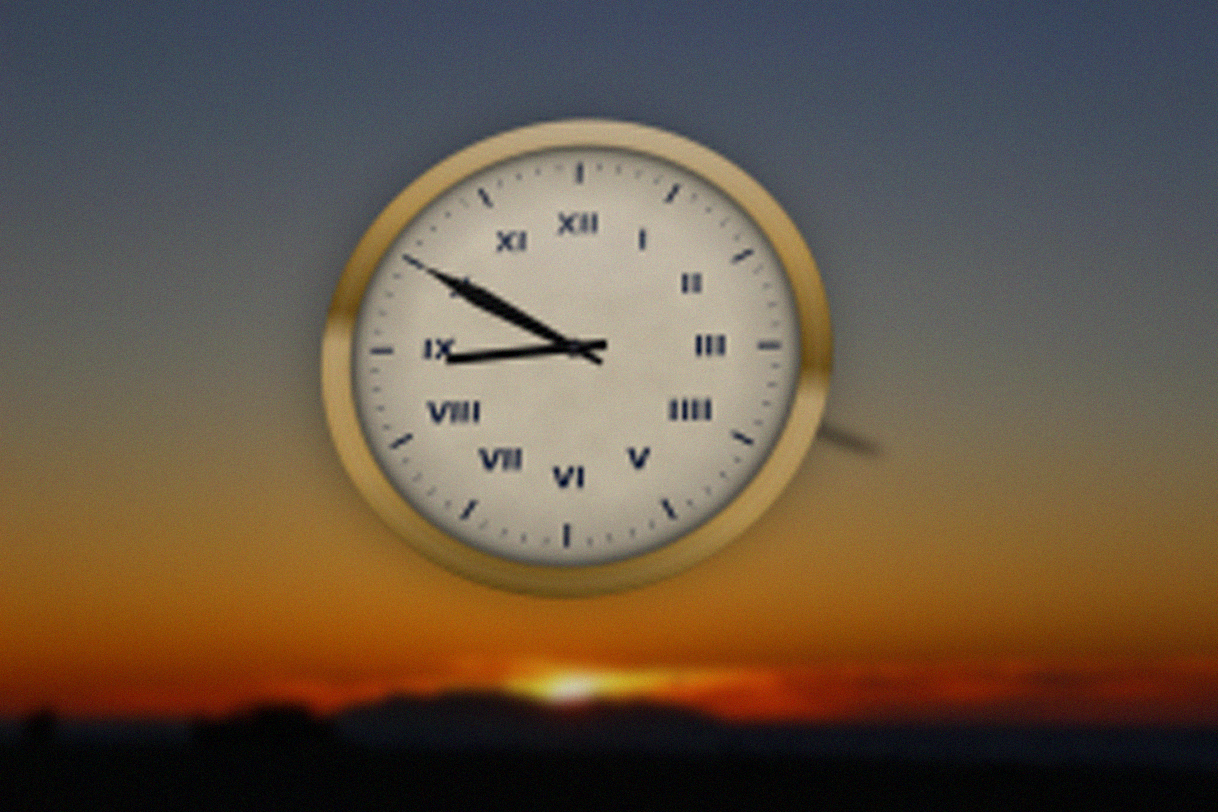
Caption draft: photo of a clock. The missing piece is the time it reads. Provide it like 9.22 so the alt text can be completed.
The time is 8.50
